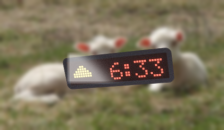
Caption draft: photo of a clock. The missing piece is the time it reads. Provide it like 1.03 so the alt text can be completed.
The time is 6.33
